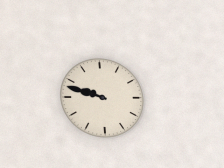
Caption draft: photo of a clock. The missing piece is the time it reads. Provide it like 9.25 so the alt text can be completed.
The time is 9.48
